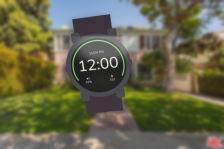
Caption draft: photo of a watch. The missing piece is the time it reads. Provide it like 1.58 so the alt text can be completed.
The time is 12.00
